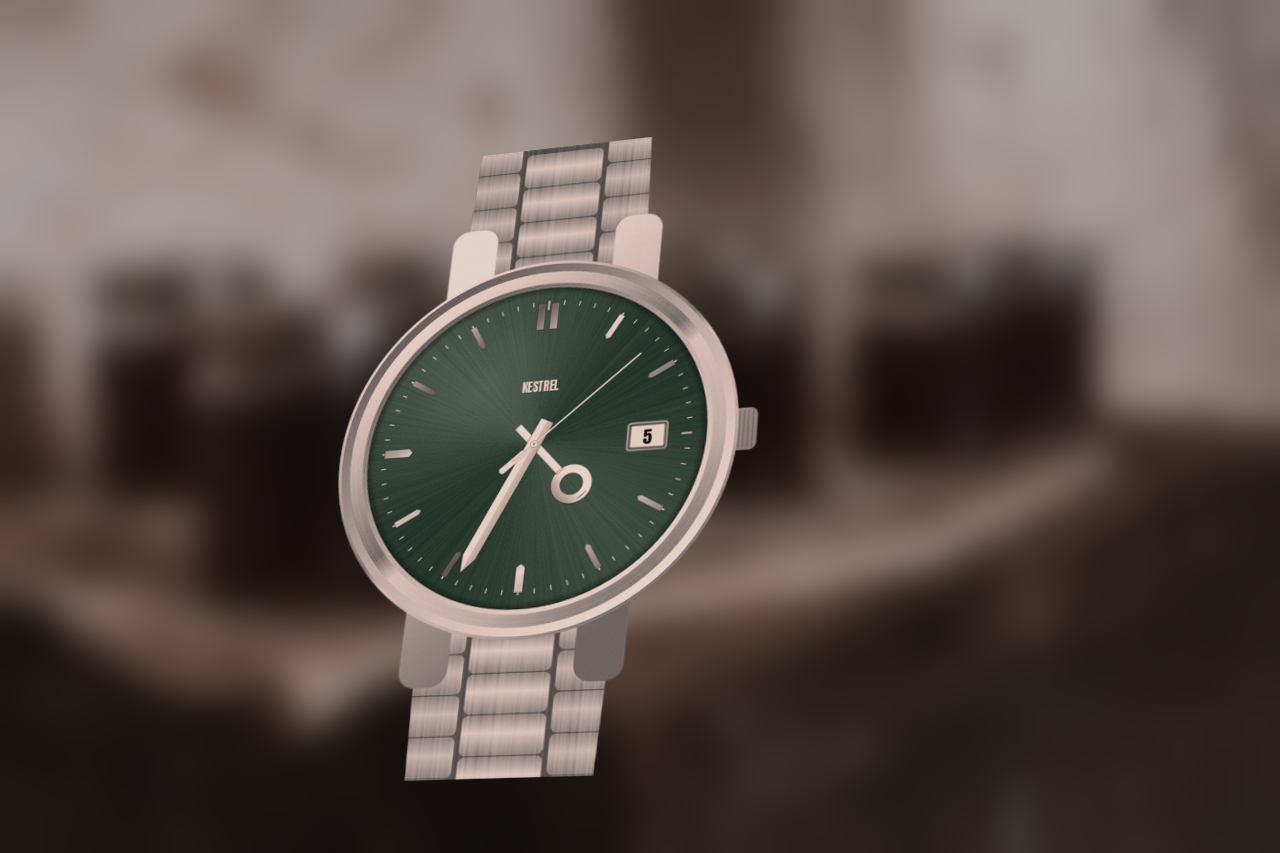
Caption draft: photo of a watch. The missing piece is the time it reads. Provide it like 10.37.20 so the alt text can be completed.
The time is 4.34.08
